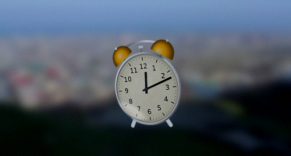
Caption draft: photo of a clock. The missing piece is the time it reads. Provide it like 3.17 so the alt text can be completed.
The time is 12.12
